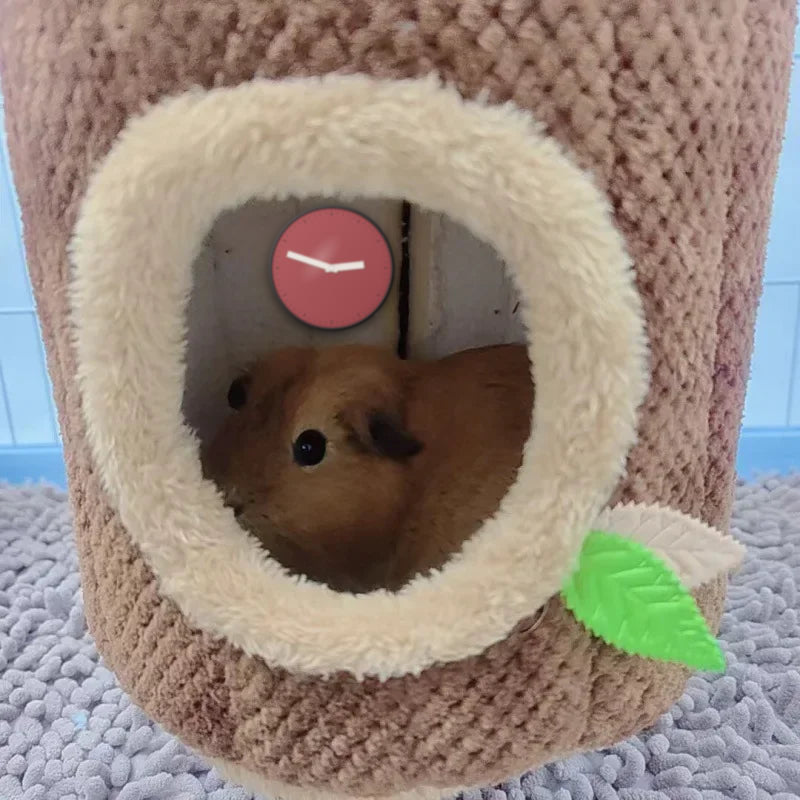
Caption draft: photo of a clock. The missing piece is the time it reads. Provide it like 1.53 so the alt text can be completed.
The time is 2.48
